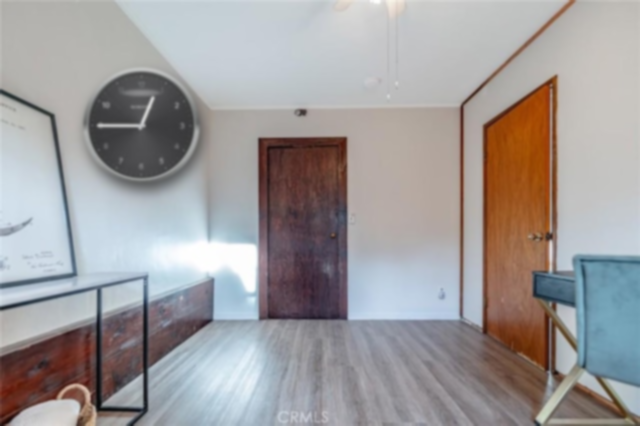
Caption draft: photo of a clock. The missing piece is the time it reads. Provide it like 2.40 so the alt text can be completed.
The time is 12.45
